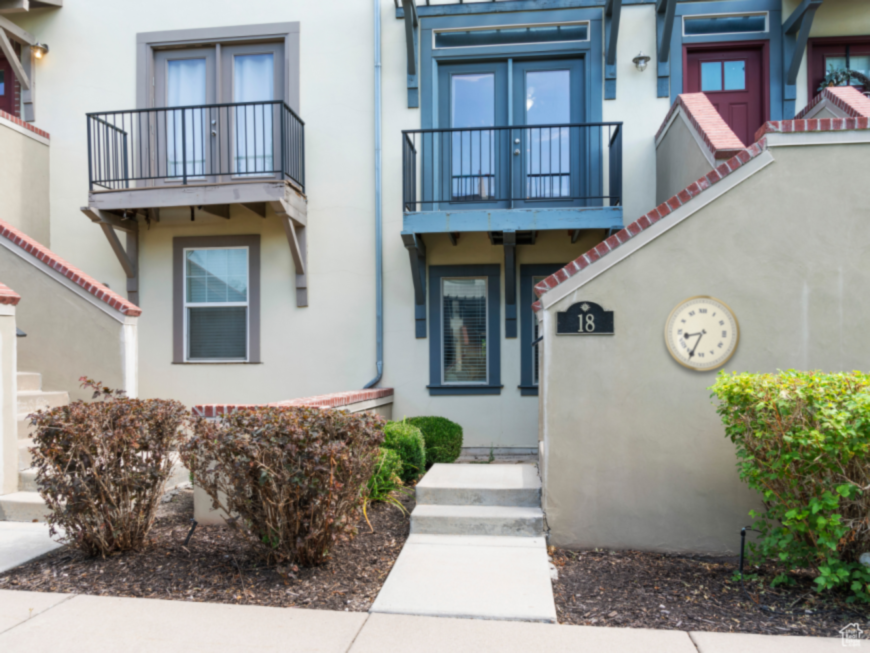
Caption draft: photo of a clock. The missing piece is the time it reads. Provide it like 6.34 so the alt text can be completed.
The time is 8.34
